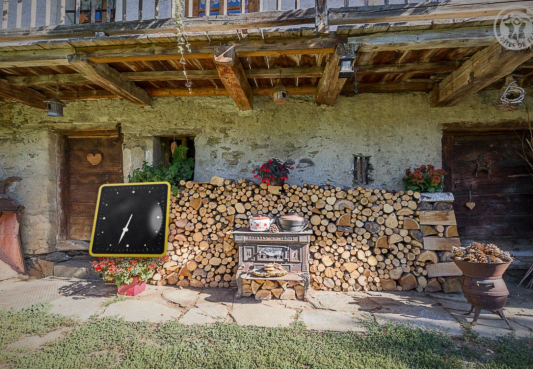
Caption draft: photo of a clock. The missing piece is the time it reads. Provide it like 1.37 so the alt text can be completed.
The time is 6.33
